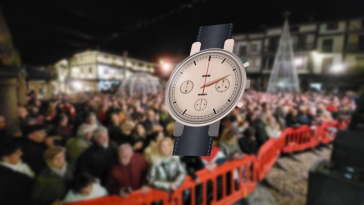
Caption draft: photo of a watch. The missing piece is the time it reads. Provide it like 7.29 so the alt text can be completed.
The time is 2.11
